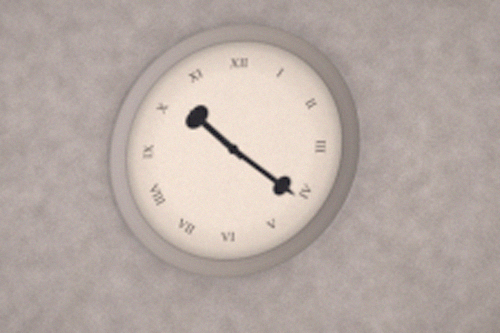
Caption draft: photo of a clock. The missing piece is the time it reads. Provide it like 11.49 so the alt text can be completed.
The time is 10.21
